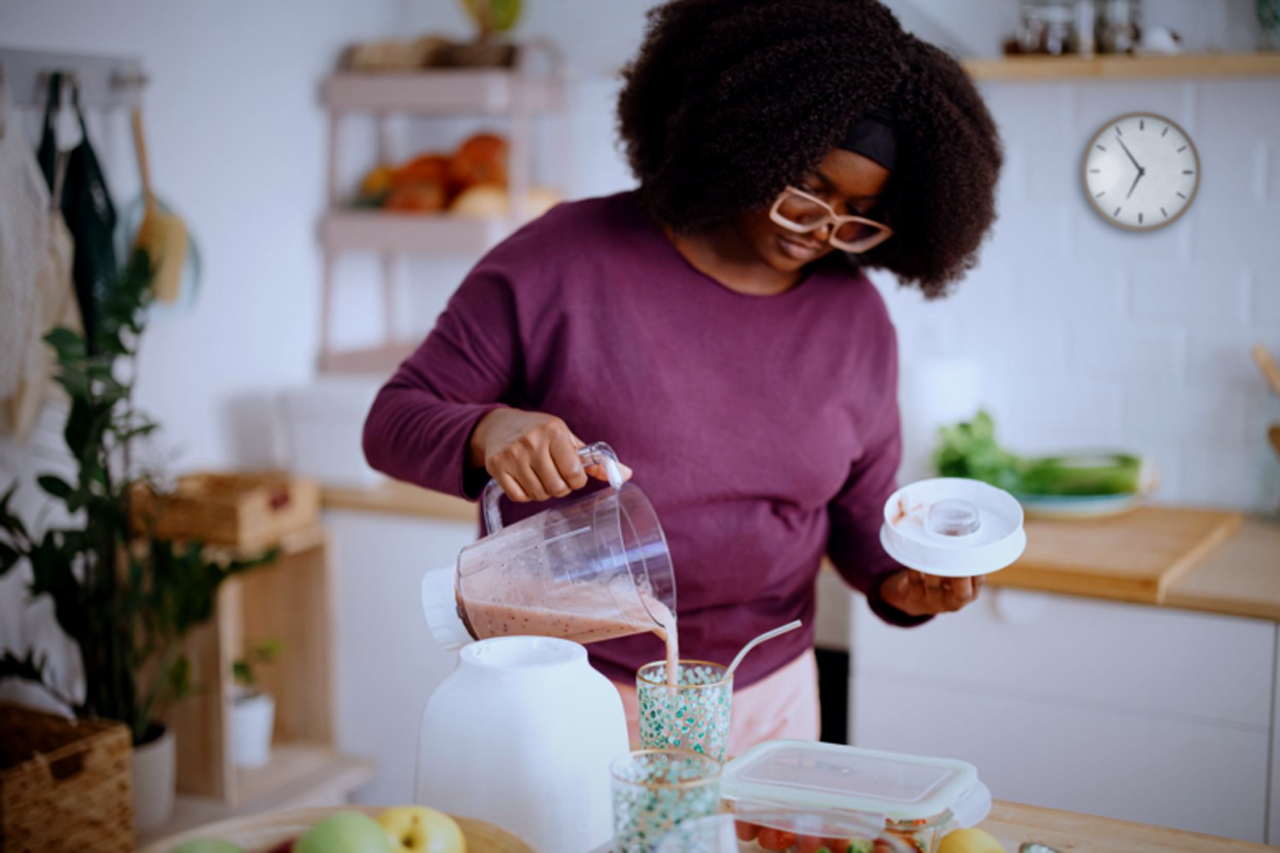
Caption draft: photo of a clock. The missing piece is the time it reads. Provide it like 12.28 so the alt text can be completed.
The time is 6.54
